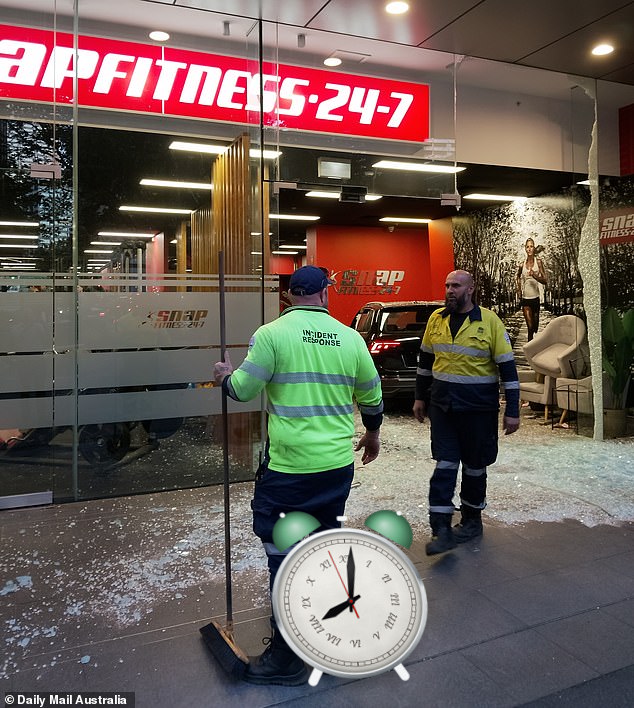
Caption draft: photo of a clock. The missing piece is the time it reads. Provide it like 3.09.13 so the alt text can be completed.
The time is 8.00.57
